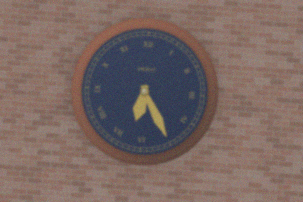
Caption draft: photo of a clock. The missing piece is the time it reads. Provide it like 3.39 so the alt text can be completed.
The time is 6.25
